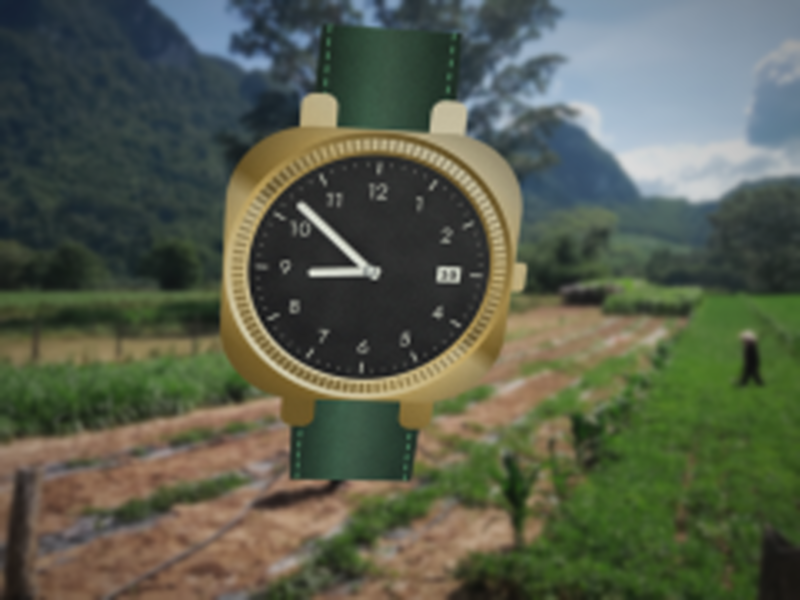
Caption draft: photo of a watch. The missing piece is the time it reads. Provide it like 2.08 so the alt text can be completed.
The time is 8.52
